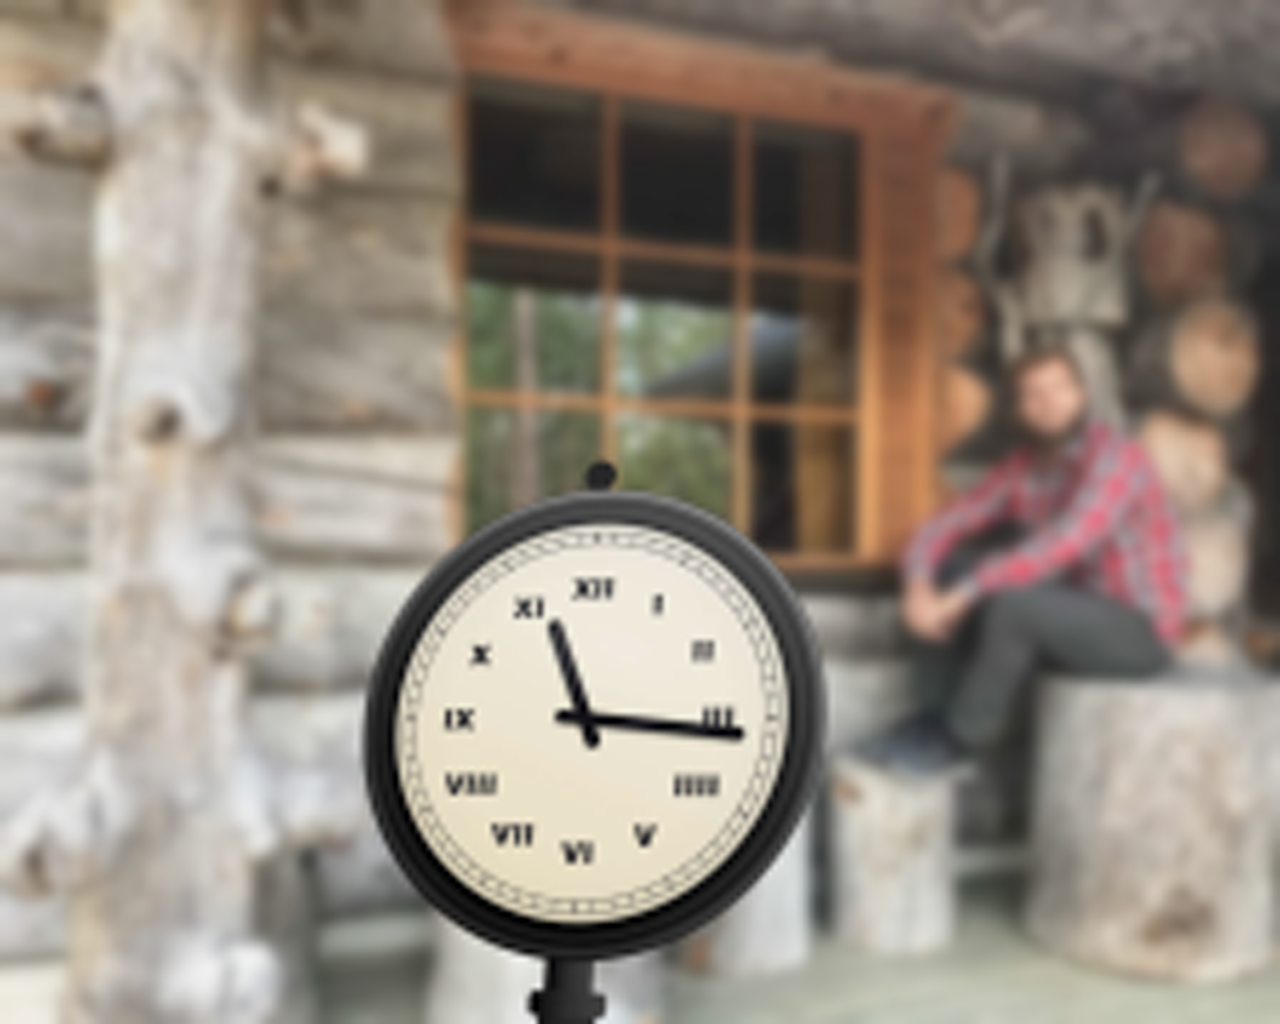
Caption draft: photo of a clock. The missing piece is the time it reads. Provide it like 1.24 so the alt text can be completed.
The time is 11.16
